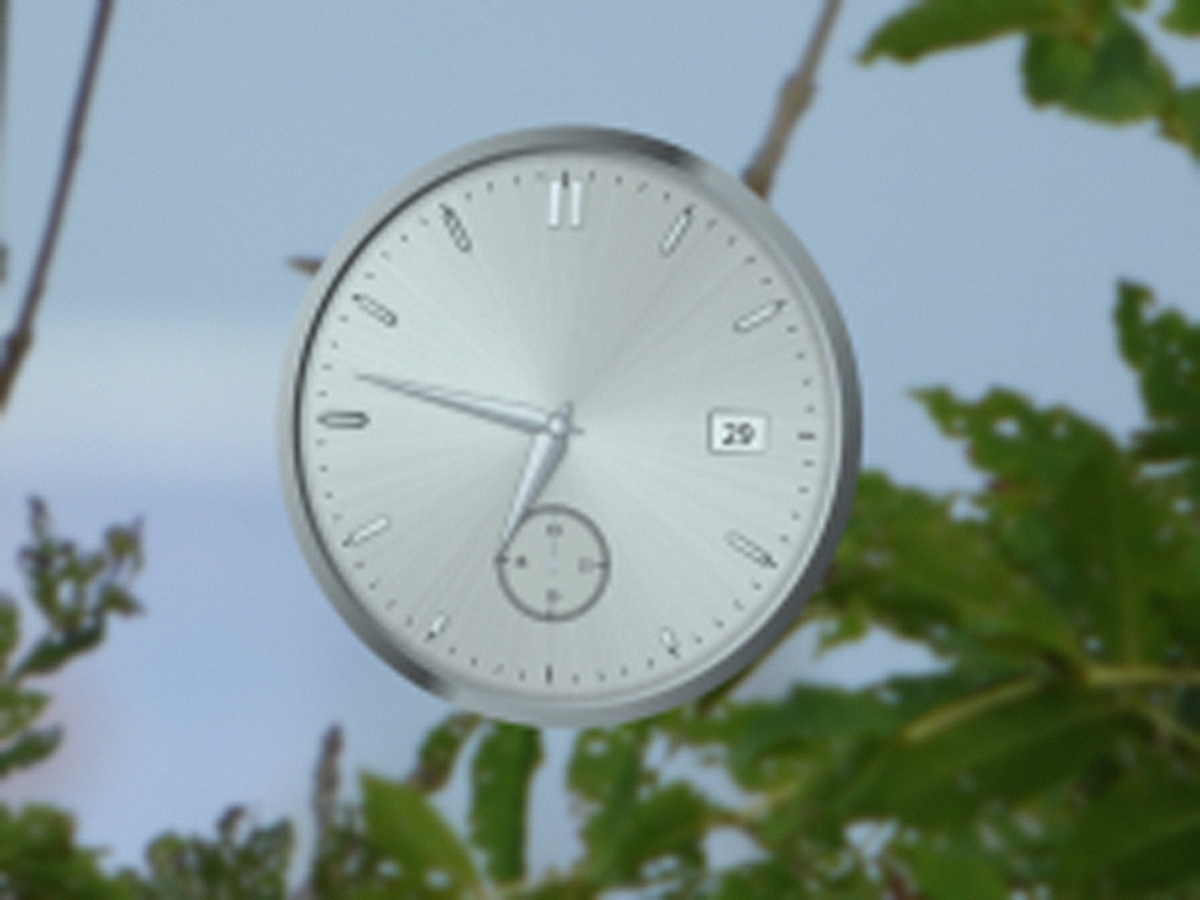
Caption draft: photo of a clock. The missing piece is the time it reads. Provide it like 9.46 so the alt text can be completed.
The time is 6.47
